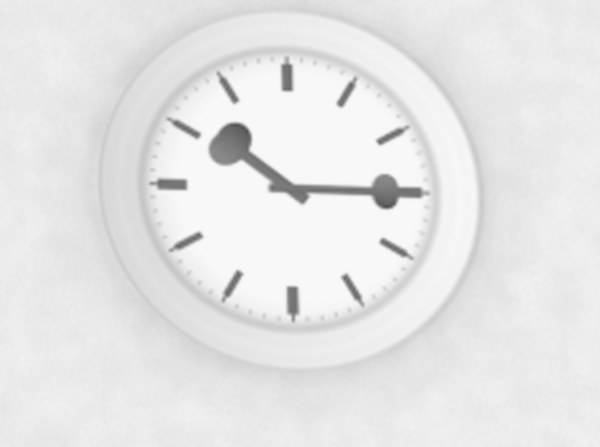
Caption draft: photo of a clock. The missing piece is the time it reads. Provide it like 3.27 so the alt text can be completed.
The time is 10.15
